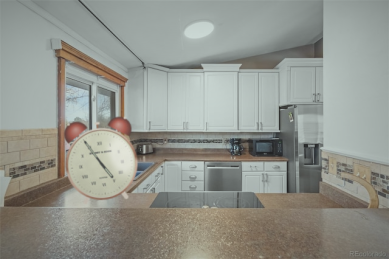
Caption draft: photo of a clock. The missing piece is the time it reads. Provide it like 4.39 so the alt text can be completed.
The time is 4.55
